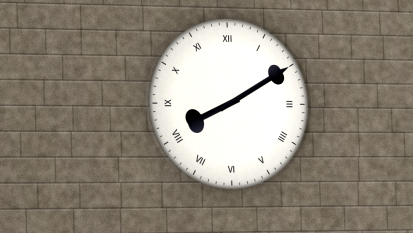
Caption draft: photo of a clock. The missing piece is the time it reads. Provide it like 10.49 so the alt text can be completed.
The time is 8.10
